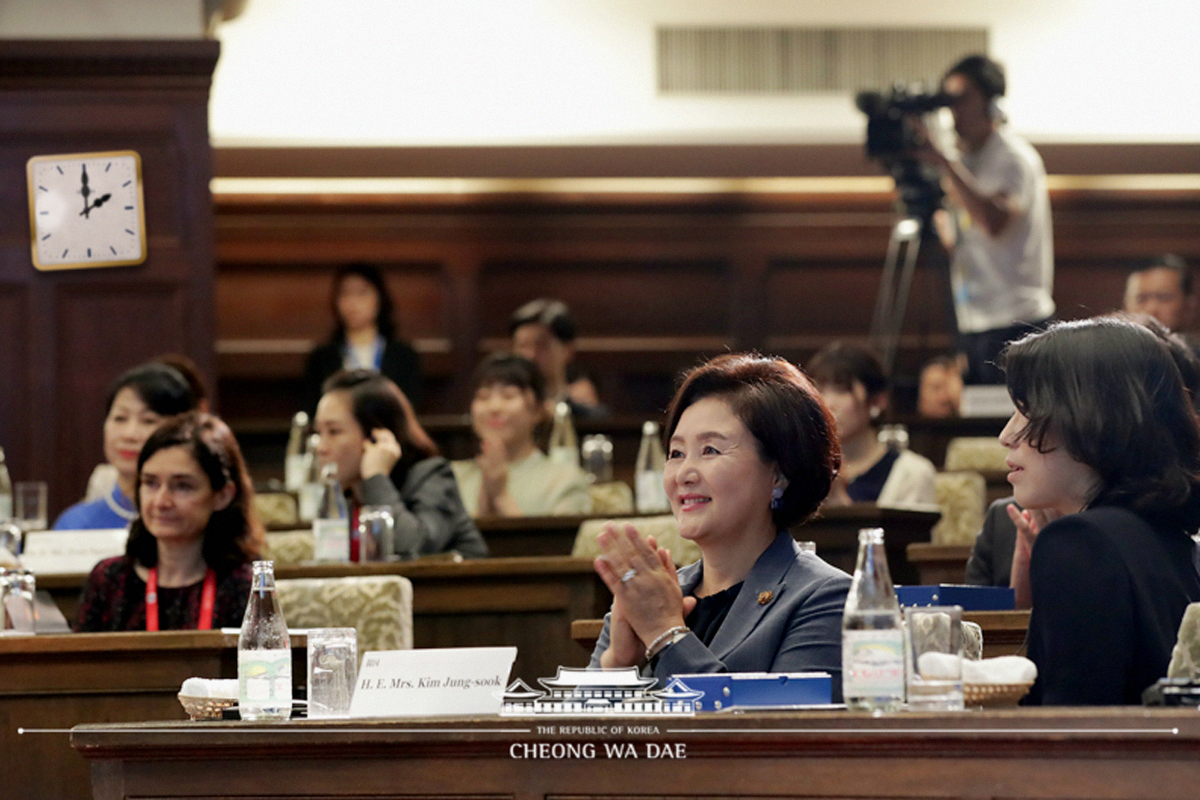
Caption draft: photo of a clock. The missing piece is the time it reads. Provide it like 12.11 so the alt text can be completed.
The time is 2.00
